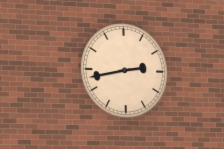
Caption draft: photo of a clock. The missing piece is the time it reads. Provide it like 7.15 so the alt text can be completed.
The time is 2.43
